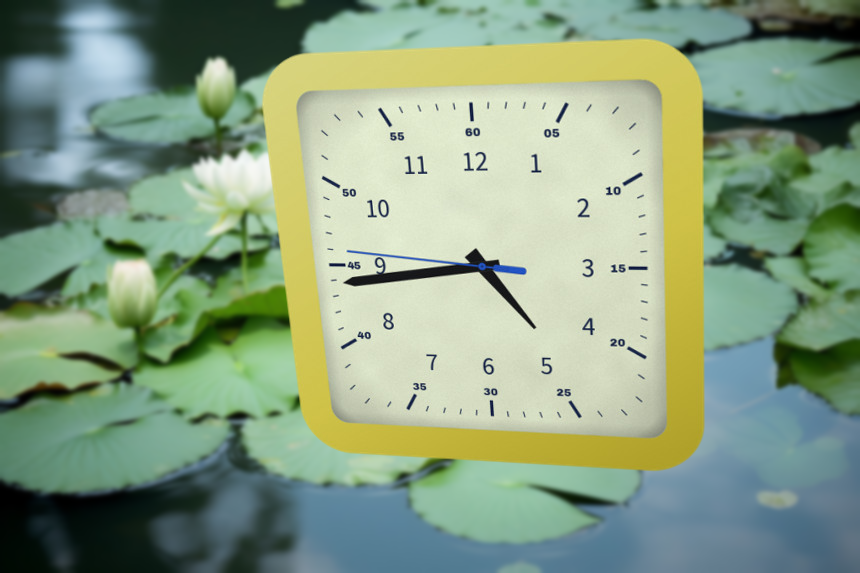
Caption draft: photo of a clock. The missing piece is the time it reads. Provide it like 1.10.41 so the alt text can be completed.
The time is 4.43.46
